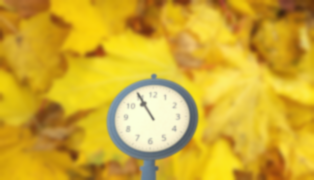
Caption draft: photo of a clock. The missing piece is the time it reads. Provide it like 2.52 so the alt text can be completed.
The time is 10.55
